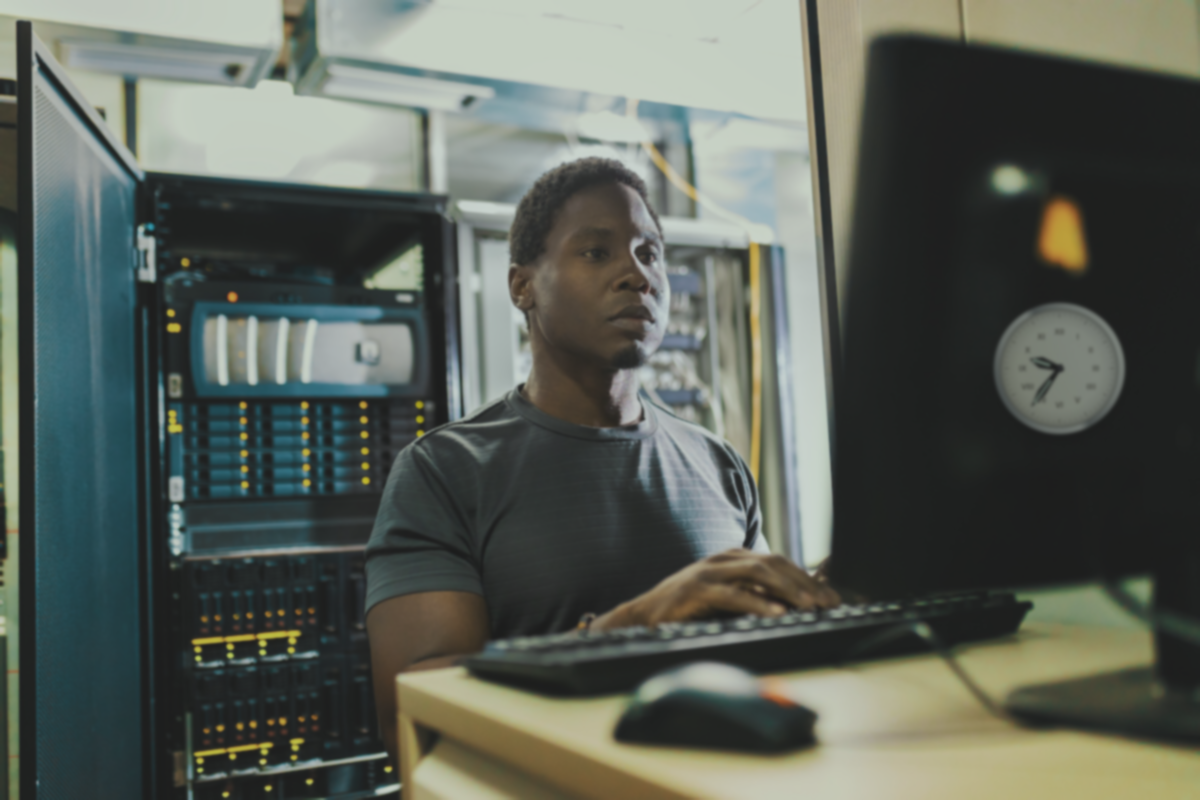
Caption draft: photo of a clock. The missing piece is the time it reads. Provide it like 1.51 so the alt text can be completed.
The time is 9.36
